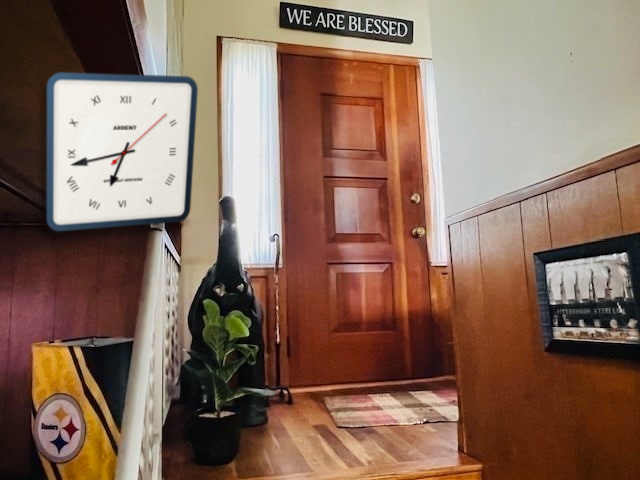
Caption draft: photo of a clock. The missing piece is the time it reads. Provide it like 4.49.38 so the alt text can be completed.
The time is 6.43.08
